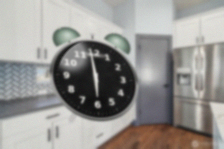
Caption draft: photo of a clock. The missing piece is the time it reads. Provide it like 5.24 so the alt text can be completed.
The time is 5.59
